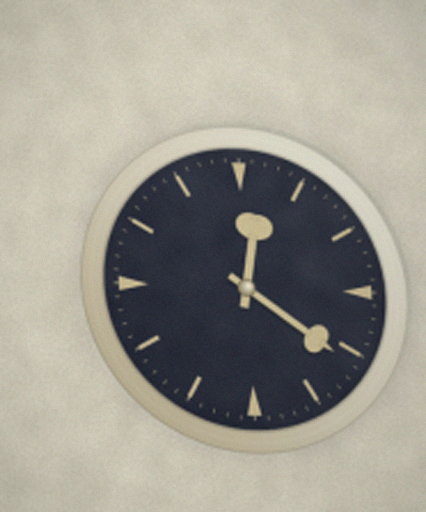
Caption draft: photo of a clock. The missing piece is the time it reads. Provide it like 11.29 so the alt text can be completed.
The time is 12.21
